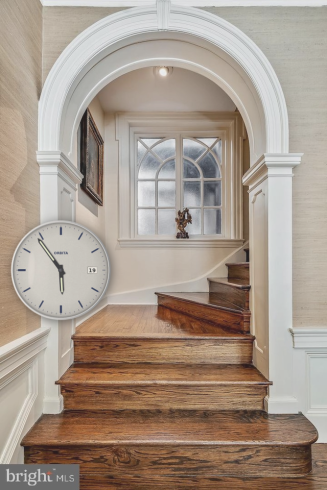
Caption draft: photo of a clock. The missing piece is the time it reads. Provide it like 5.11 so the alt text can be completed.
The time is 5.54
